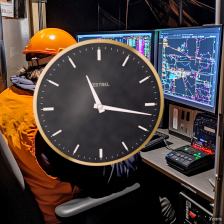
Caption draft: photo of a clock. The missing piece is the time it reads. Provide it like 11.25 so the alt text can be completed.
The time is 11.17
